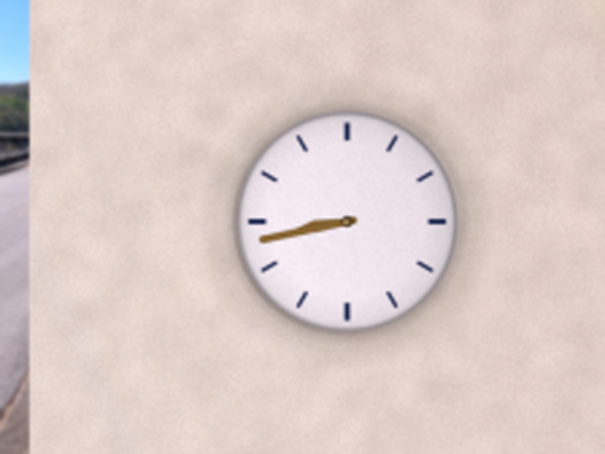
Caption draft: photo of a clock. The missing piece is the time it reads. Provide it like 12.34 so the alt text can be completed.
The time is 8.43
